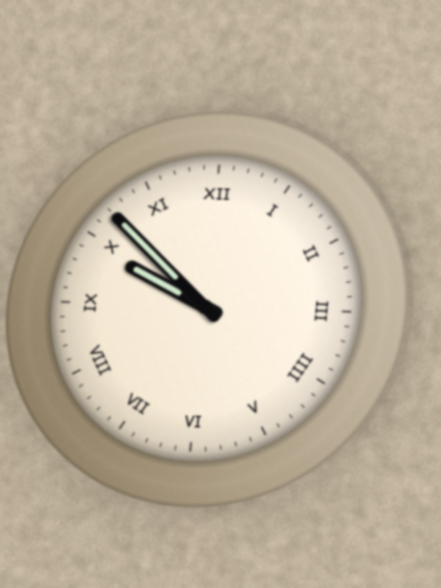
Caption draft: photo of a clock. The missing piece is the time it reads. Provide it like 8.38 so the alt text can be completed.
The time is 9.52
